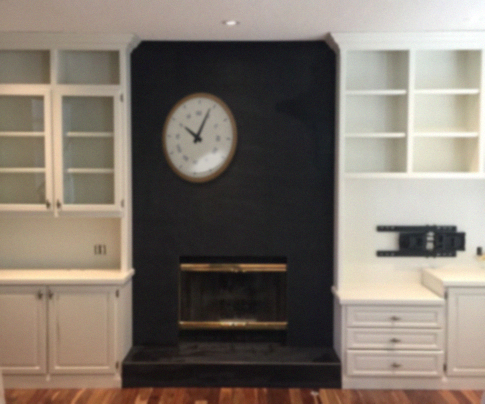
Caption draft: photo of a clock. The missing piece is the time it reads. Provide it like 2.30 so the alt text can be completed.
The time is 10.04
